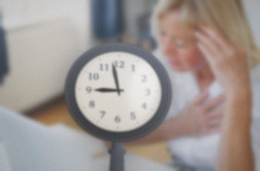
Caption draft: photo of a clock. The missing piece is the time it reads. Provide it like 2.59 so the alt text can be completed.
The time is 8.58
